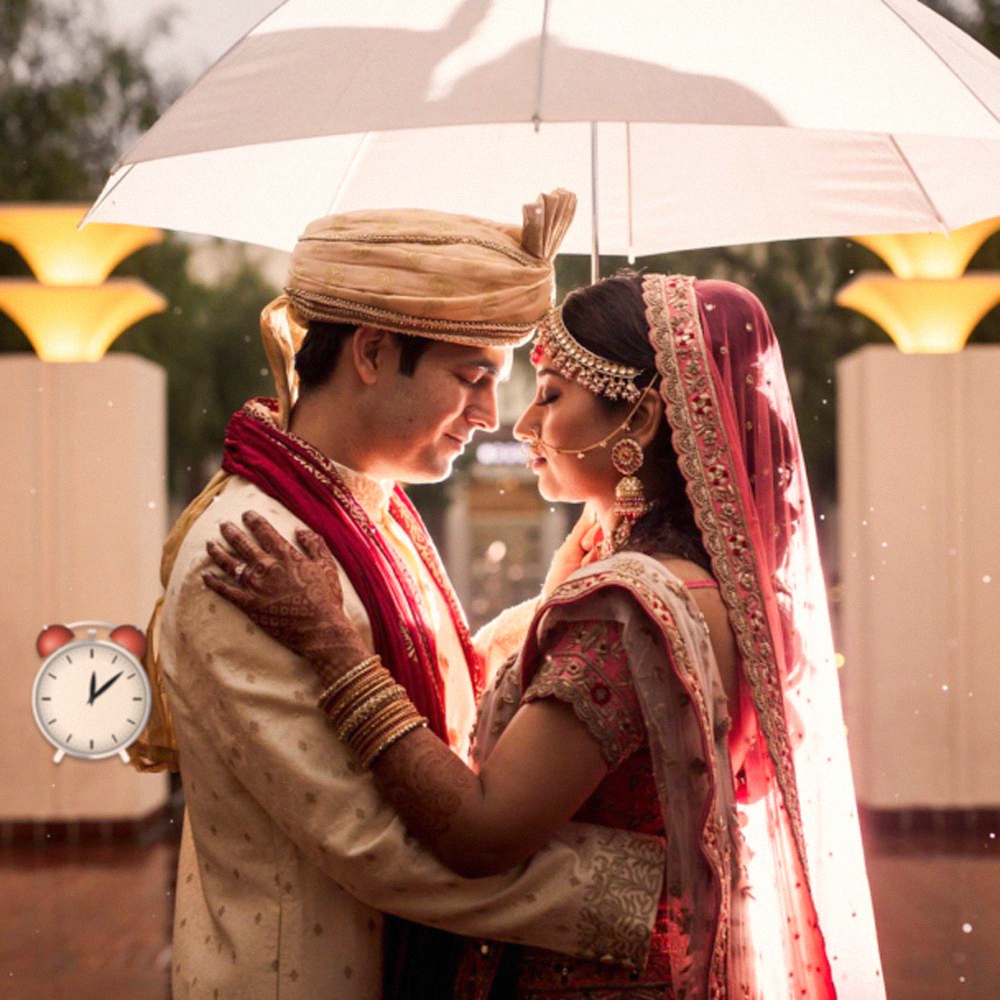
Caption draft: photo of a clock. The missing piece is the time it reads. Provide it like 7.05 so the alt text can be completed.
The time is 12.08
